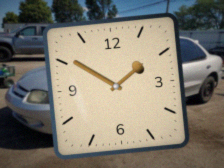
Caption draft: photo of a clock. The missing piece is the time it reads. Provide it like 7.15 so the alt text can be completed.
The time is 1.51
